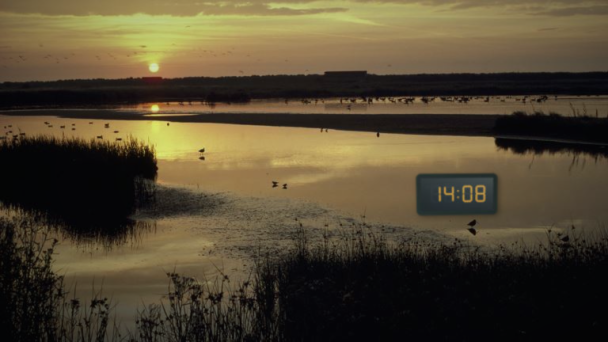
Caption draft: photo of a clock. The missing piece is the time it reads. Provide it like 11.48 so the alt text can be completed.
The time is 14.08
